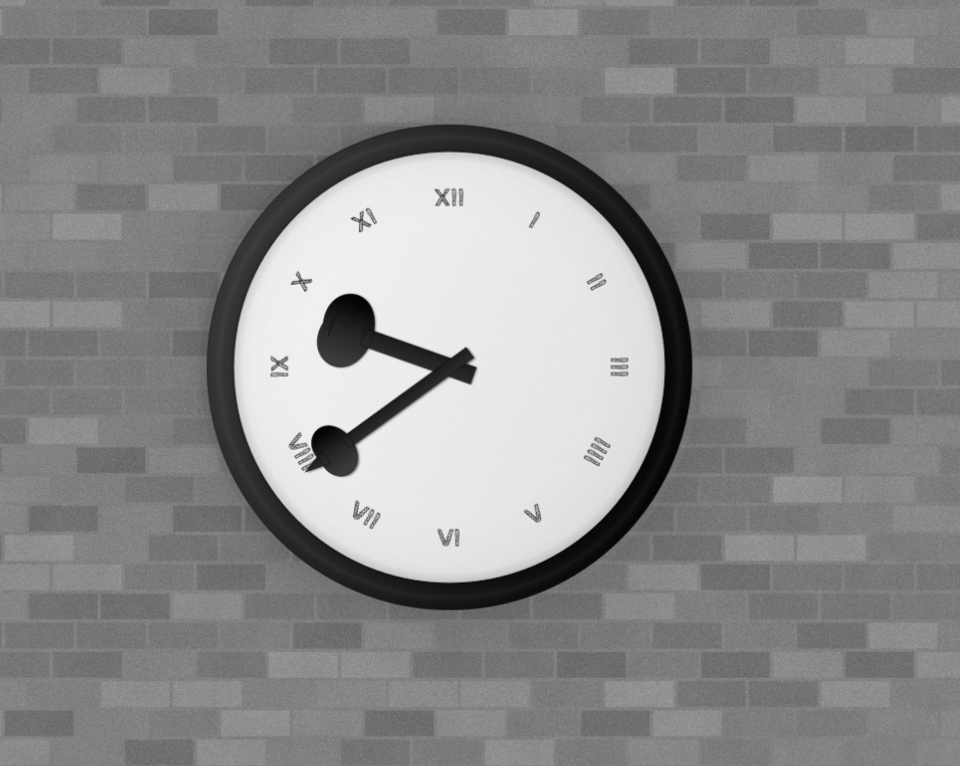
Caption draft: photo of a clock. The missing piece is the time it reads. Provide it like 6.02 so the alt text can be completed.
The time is 9.39
